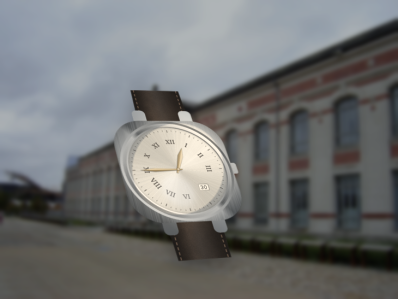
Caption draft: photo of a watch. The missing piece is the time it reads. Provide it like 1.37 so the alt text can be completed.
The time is 12.45
